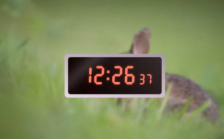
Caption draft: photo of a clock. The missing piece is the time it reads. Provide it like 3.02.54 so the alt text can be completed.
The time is 12.26.37
